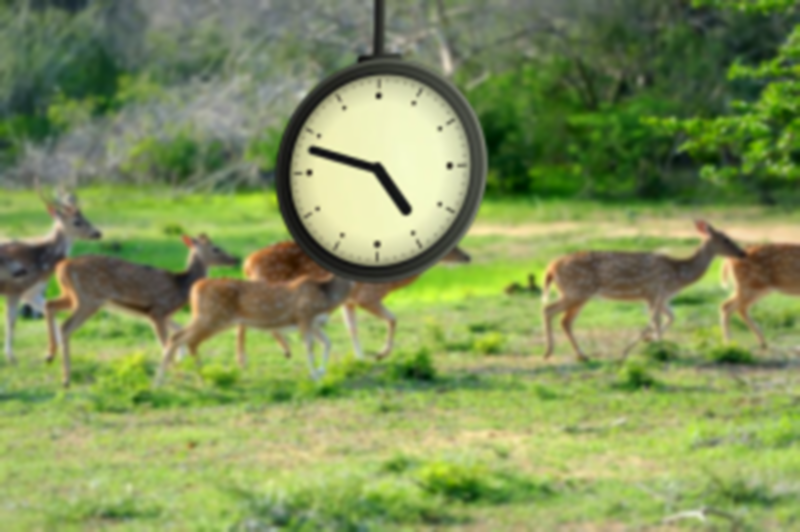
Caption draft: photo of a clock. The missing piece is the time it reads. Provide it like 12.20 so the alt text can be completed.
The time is 4.48
